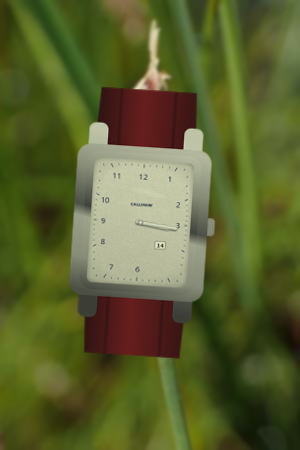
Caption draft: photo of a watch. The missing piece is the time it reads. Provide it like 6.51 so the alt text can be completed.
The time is 3.16
